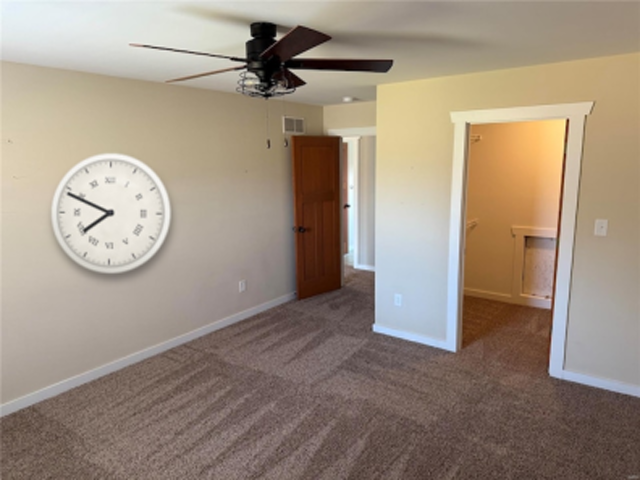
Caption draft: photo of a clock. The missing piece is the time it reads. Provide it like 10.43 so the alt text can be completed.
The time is 7.49
